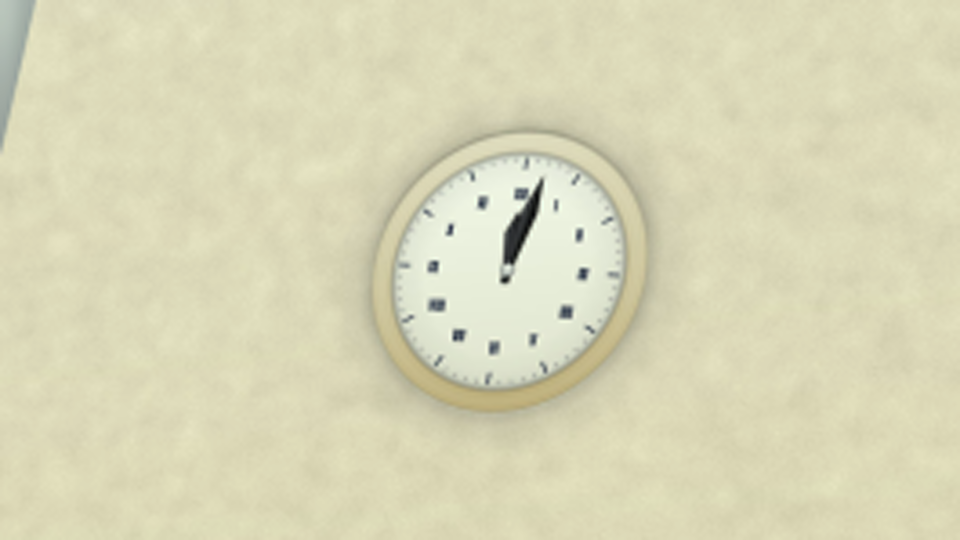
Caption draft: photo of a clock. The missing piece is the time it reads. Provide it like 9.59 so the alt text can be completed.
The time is 12.02
